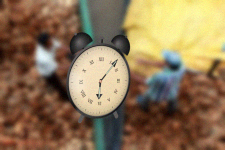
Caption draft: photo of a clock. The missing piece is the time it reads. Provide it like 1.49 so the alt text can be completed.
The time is 6.07
